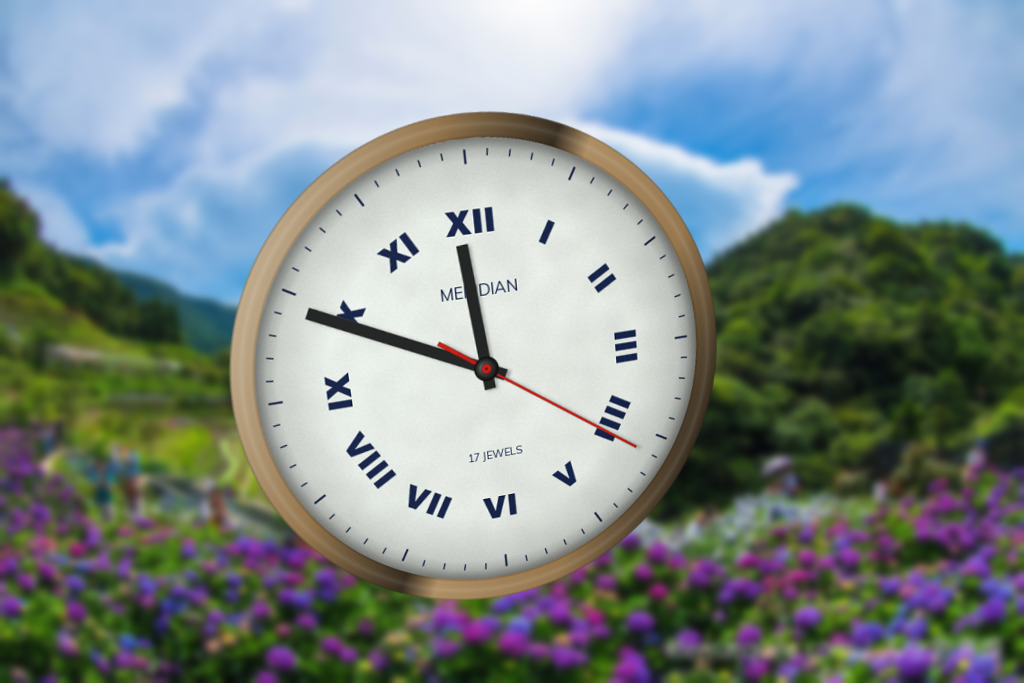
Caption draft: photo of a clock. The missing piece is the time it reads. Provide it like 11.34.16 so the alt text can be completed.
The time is 11.49.21
